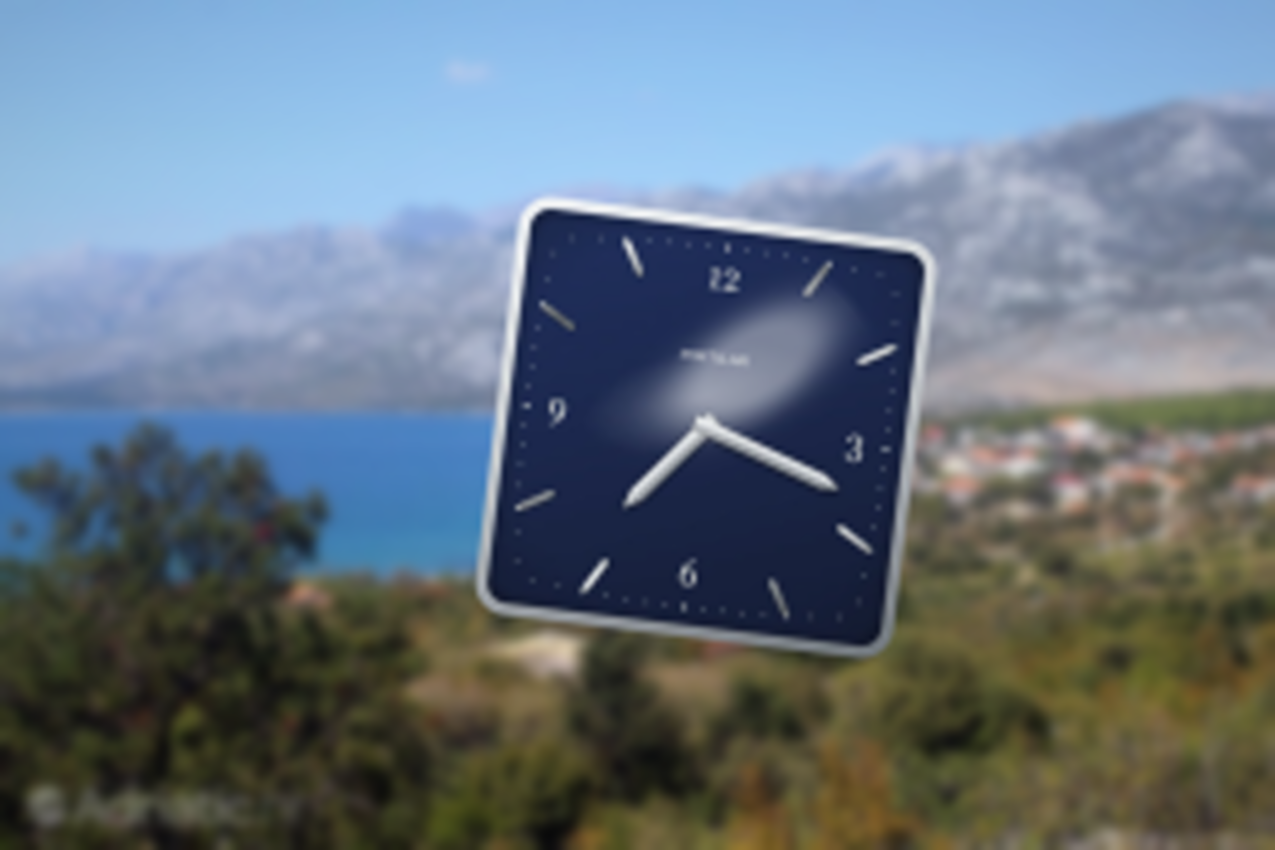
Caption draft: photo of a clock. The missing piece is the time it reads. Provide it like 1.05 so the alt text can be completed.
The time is 7.18
